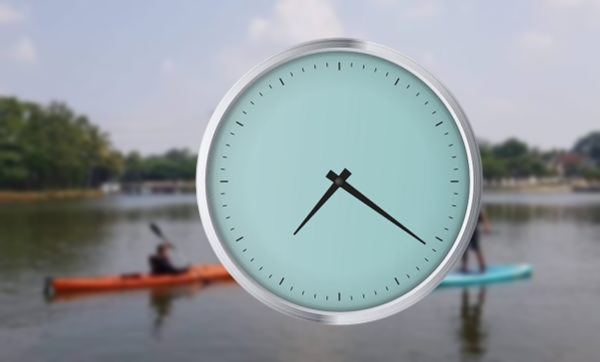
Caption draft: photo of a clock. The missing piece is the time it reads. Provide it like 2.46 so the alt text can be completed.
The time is 7.21
